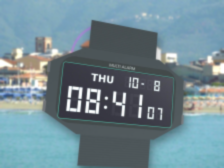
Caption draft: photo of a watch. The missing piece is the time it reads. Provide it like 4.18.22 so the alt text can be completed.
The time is 8.41.07
